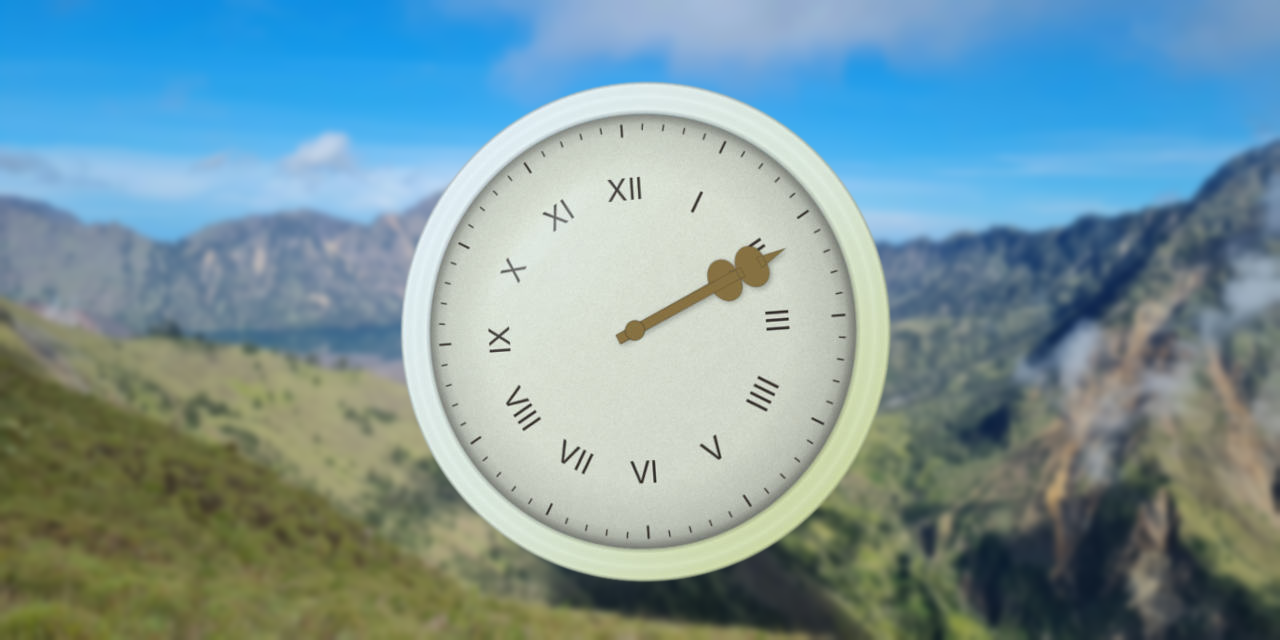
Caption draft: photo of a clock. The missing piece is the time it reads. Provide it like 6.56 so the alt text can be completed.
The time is 2.11
